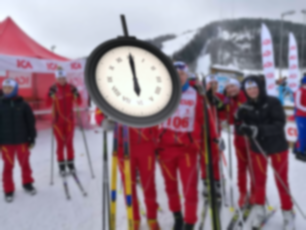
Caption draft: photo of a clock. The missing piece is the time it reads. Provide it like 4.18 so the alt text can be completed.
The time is 6.00
